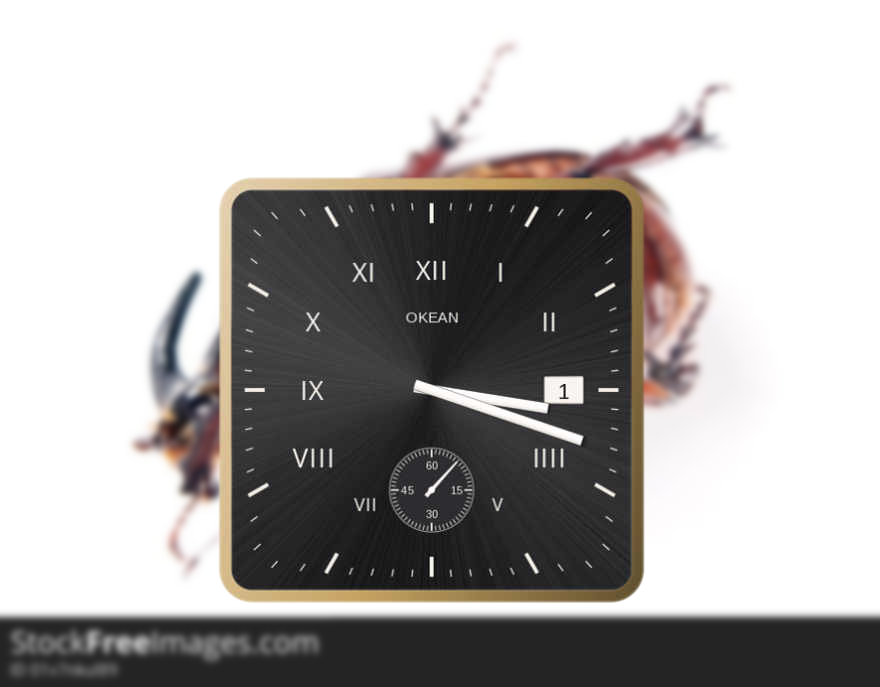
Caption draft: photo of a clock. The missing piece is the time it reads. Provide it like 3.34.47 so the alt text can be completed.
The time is 3.18.07
